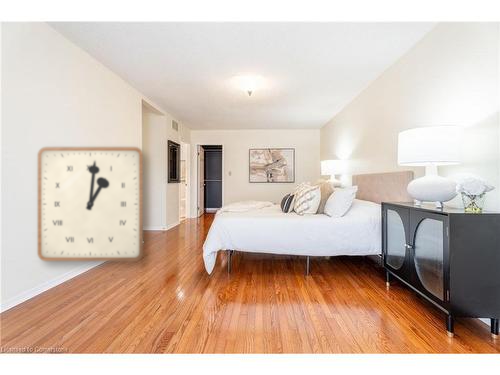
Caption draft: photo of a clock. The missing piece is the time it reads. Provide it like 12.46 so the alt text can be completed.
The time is 1.01
